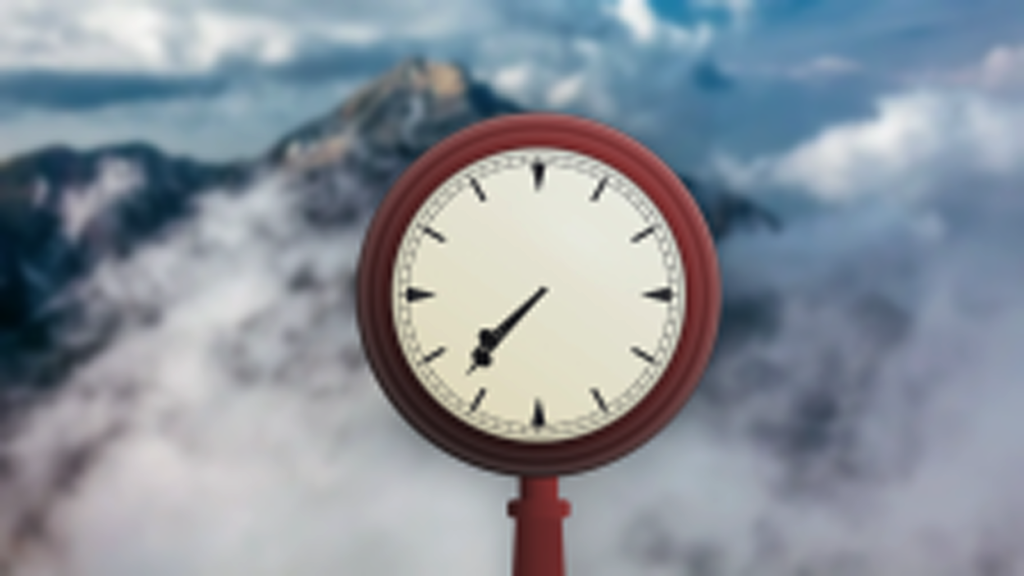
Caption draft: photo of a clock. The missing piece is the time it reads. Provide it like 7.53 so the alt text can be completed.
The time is 7.37
